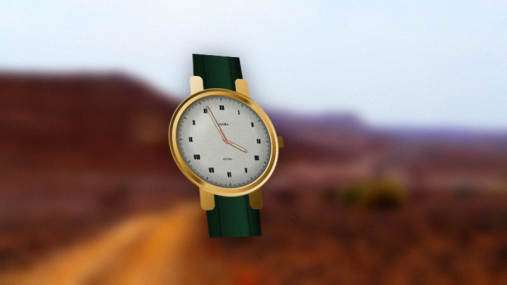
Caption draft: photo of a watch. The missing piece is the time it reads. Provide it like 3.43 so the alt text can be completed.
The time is 3.56
